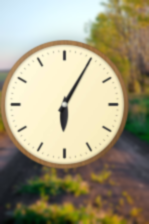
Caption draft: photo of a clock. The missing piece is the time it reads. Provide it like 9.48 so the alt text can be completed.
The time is 6.05
